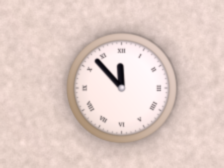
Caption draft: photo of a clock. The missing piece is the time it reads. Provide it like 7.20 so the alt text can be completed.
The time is 11.53
